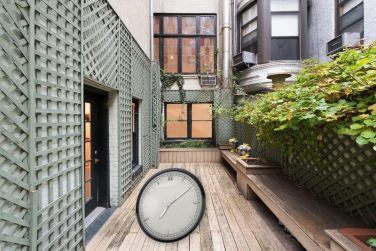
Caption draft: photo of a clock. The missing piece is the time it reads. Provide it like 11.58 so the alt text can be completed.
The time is 7.09
